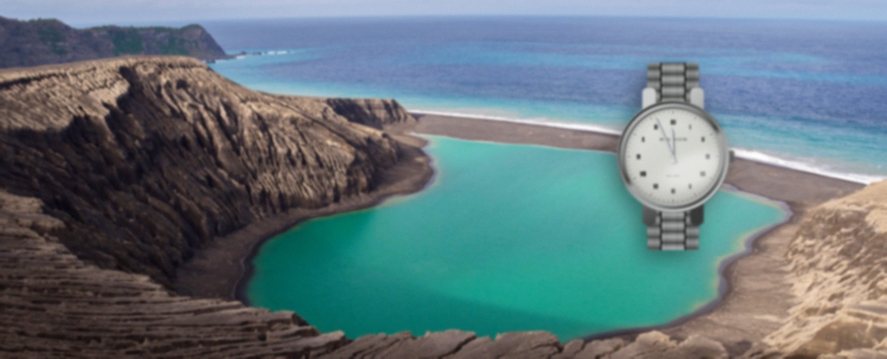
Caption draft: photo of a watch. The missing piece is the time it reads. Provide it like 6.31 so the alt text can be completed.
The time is 11.56
